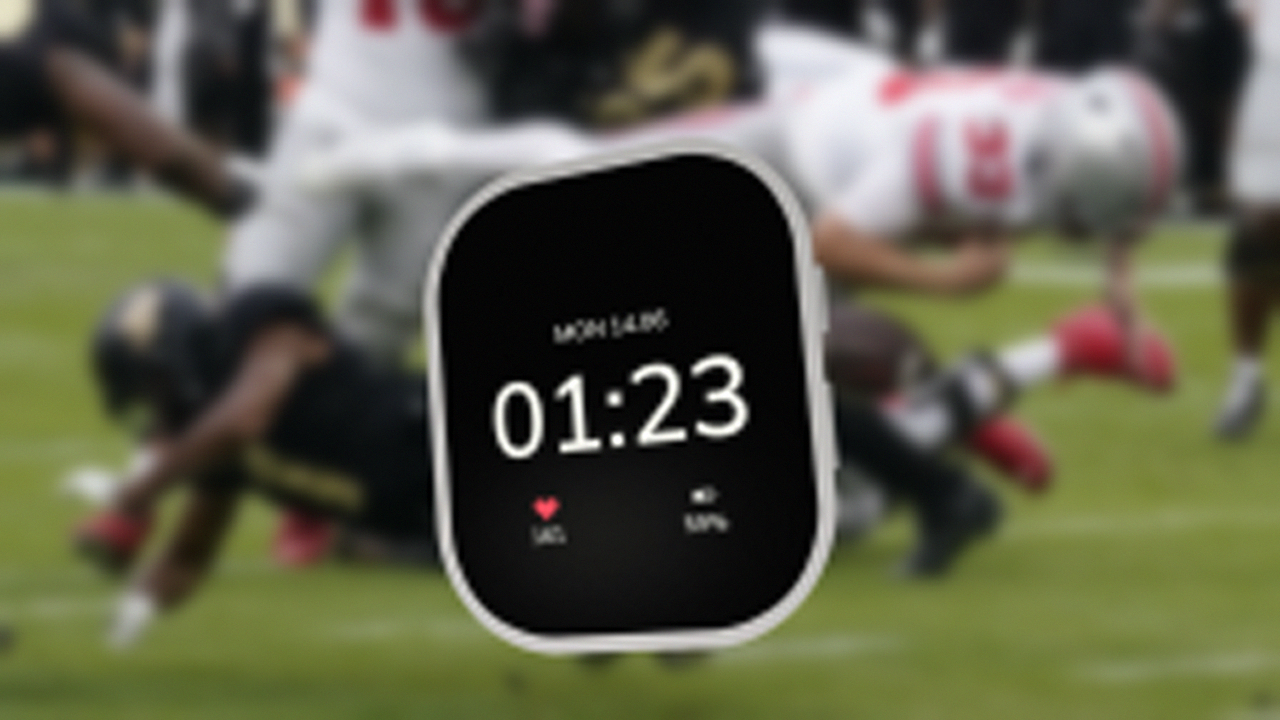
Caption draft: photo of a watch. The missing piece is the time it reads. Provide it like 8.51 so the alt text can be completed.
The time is 1.23
